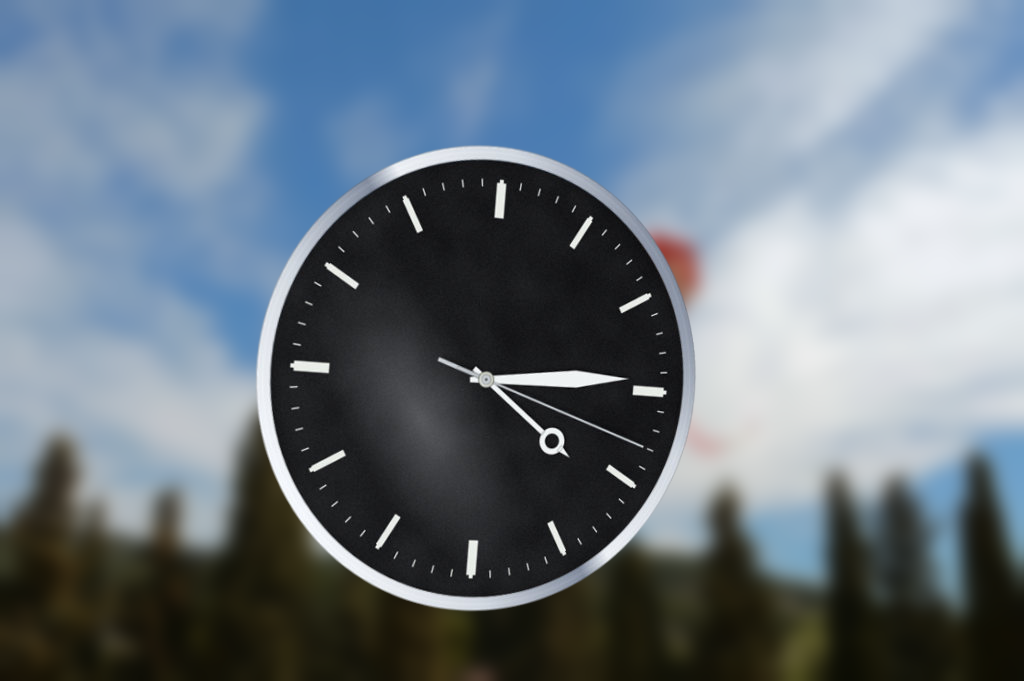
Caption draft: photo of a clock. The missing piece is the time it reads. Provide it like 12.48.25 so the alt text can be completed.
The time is 4.14.18
